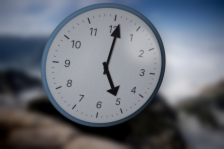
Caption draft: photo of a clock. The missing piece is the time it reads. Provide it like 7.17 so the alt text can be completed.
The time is 5.01
